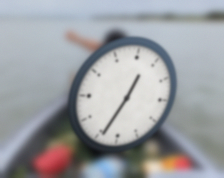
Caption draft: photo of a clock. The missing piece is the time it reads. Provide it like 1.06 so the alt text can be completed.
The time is 12.34
